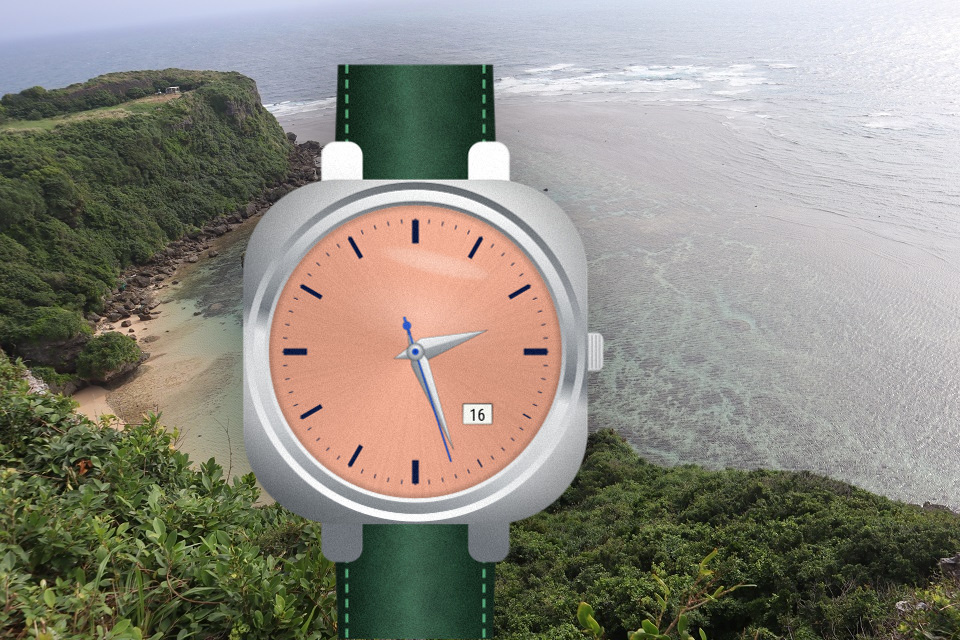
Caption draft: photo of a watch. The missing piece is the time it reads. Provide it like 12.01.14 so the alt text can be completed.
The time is 2.26.27
